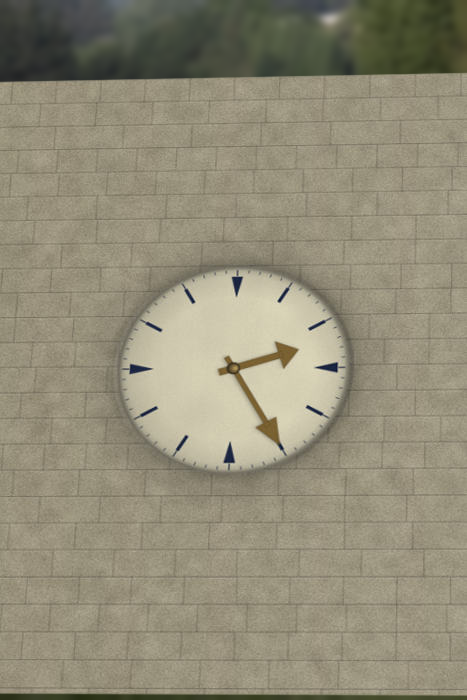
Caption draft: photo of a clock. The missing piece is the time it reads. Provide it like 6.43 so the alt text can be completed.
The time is 2.25
